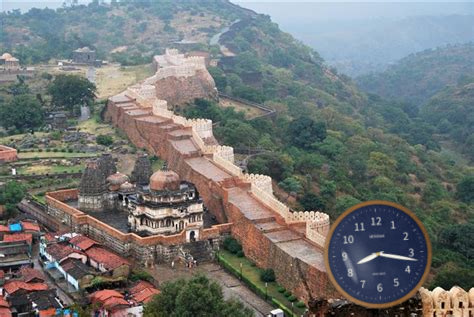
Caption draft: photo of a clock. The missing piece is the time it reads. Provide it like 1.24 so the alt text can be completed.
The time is 8.17
